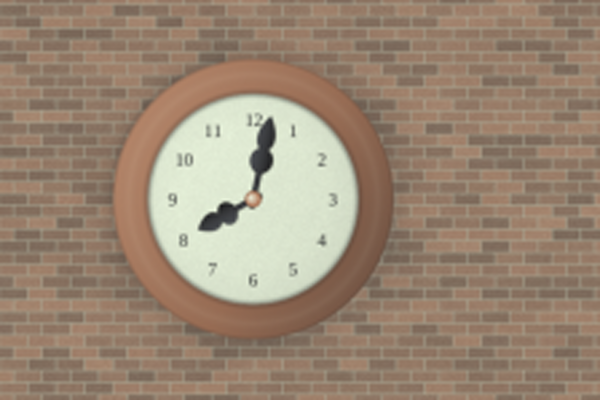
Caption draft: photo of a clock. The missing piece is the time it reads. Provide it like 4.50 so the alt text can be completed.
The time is 8.02
